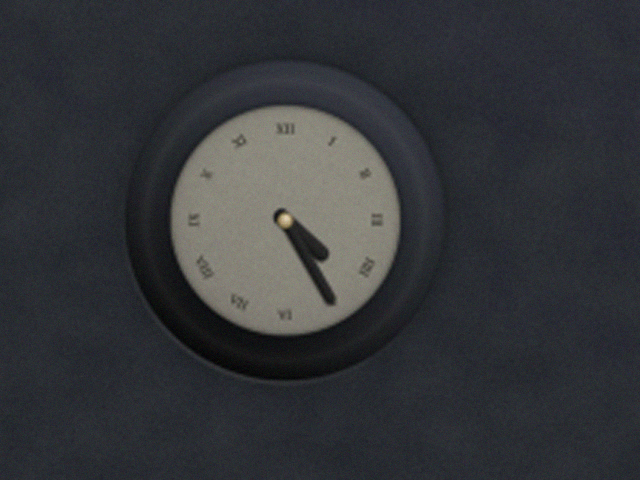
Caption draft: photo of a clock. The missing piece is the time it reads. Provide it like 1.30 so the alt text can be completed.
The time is 4.25
